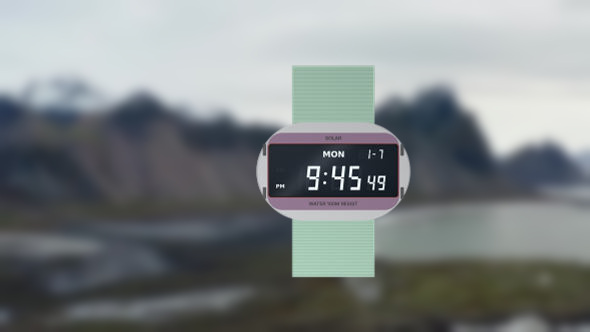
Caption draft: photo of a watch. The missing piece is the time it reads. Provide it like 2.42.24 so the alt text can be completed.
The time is 9.45.49
